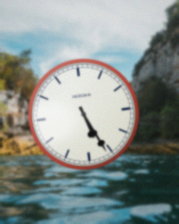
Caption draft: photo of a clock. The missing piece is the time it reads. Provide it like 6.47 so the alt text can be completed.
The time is 5.26
